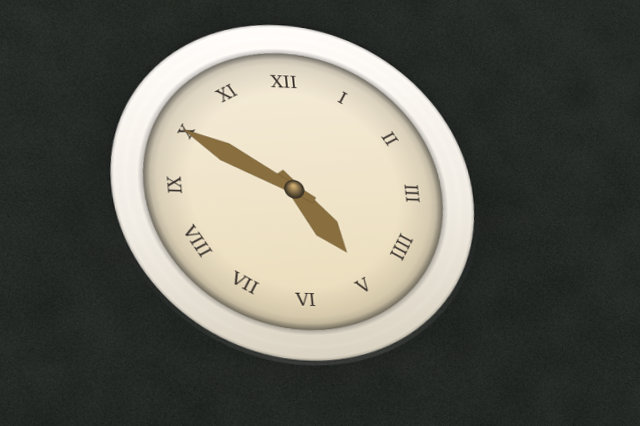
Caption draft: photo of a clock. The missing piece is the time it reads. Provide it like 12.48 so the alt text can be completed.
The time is 4.50
